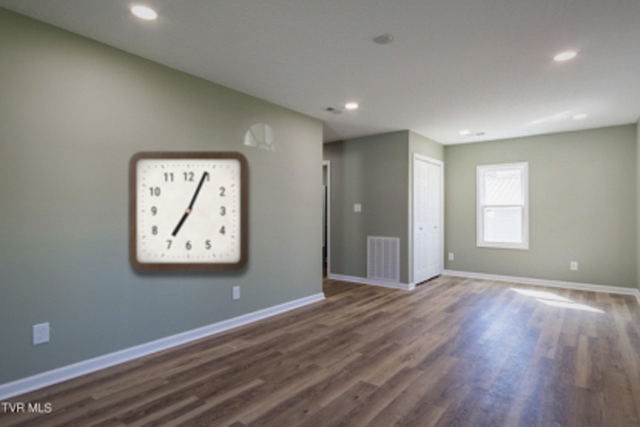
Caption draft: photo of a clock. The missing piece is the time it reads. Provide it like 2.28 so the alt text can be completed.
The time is 7.04
